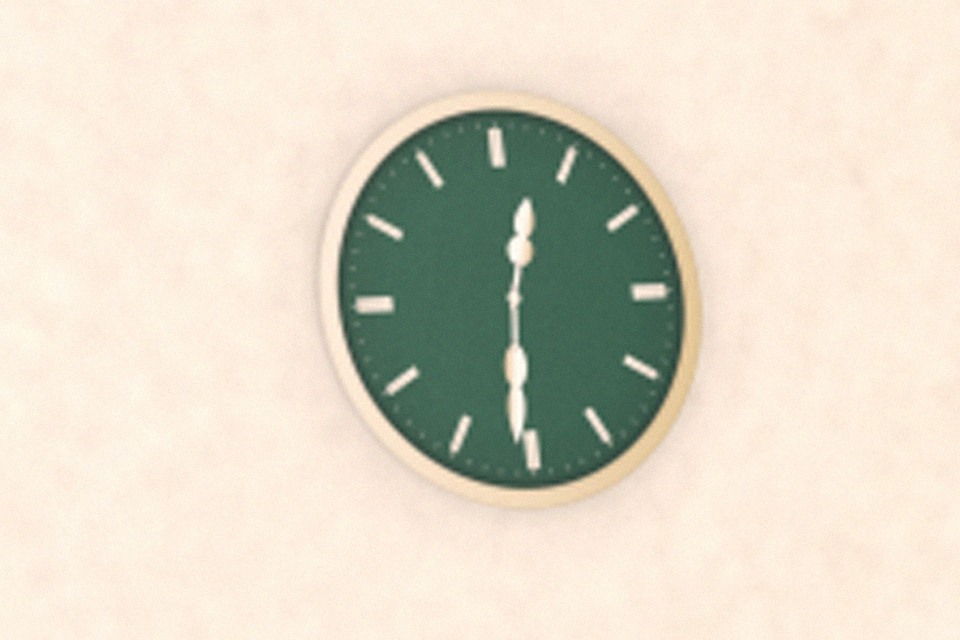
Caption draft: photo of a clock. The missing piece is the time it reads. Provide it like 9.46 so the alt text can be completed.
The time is 12.31
